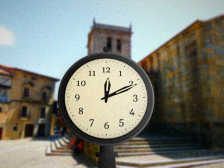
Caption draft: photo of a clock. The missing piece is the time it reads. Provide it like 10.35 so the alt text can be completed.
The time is 12.11
